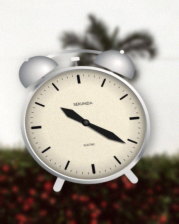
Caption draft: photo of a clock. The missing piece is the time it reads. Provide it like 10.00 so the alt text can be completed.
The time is 10.21
